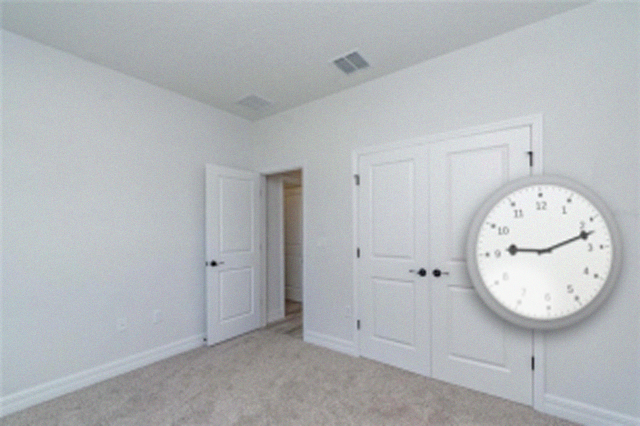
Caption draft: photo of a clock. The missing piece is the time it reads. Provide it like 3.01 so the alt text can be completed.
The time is 9.12
